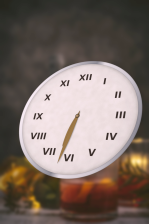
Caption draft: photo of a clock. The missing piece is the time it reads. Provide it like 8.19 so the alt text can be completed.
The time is 6.32
